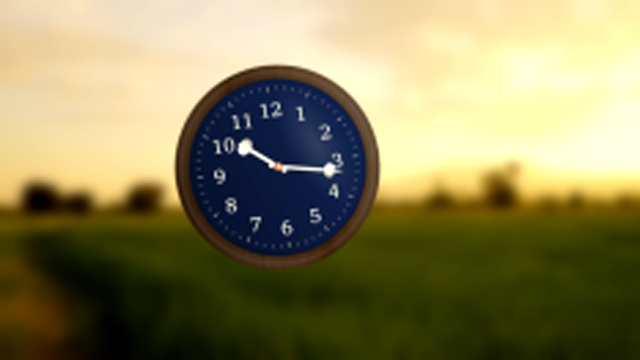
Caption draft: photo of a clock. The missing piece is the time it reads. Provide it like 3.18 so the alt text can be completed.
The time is 10.17
